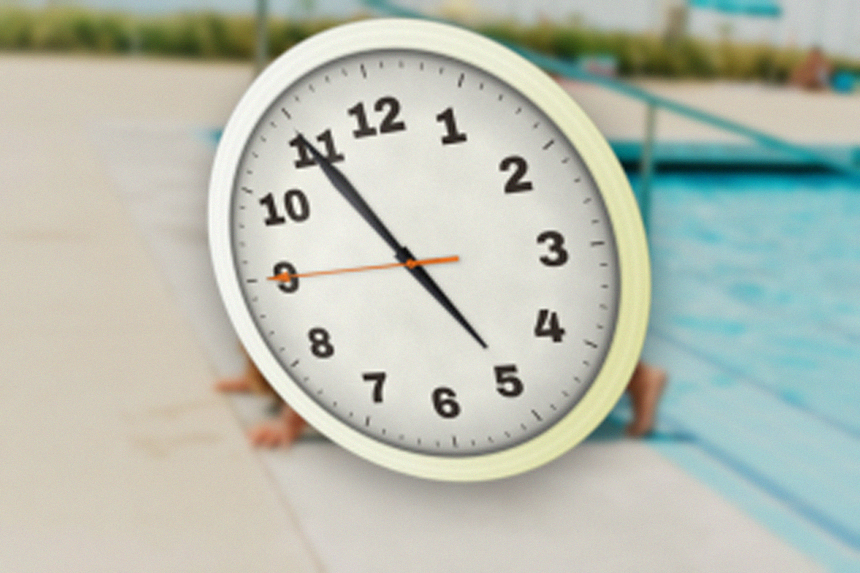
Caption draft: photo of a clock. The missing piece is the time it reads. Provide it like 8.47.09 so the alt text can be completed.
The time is 4.54.45
